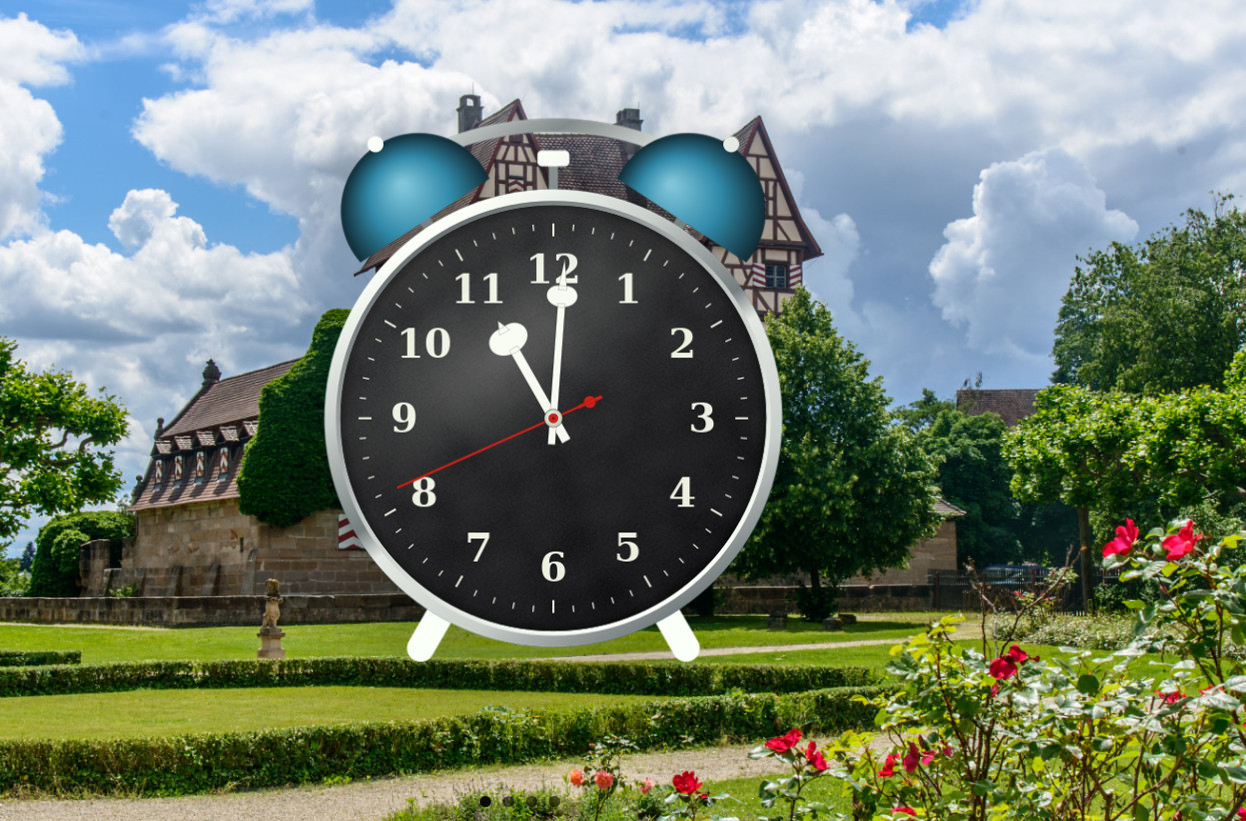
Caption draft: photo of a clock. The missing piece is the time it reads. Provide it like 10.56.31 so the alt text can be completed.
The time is 11.00.41
